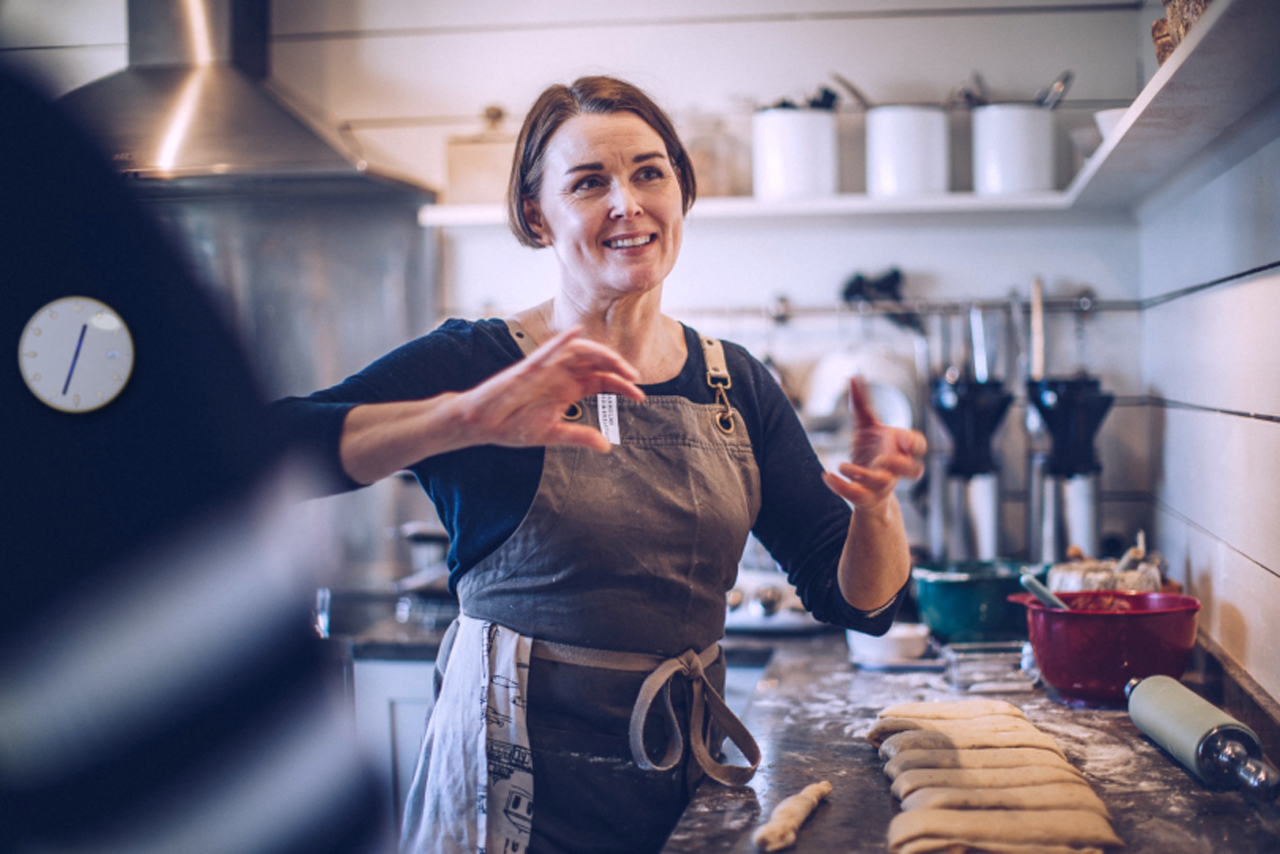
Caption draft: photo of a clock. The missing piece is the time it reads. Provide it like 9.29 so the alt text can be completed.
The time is 12.33
